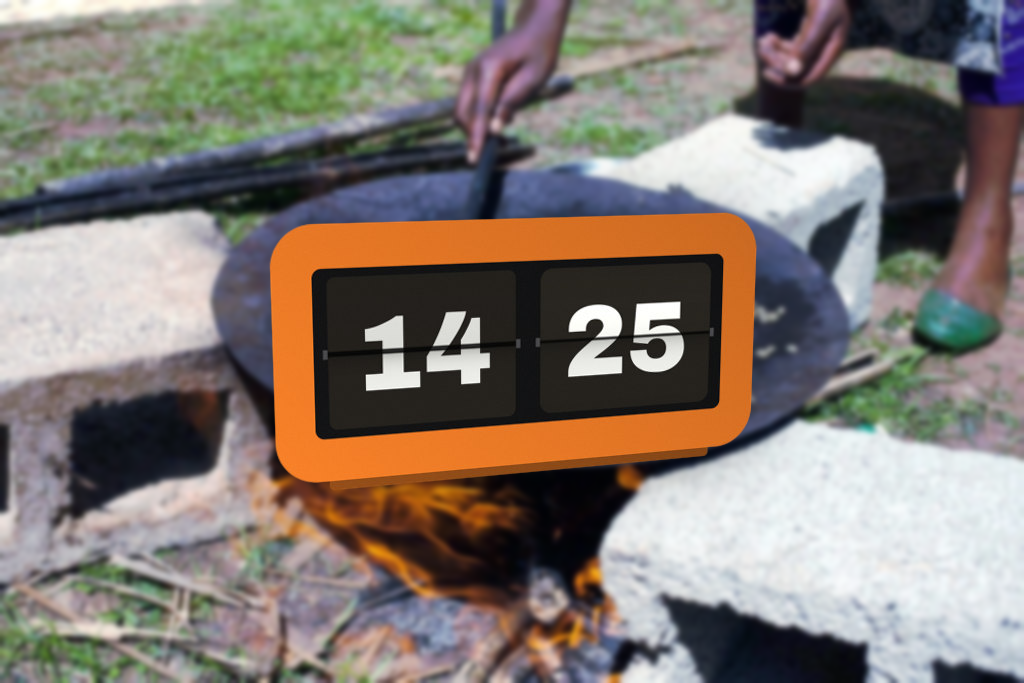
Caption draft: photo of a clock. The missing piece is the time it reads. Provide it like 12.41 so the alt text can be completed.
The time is 14.25
